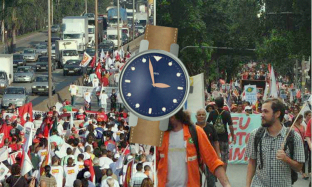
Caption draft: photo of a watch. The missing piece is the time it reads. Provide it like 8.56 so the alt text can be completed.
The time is 2.57
